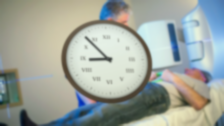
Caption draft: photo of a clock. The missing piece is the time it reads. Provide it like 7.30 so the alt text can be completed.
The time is 8.53
